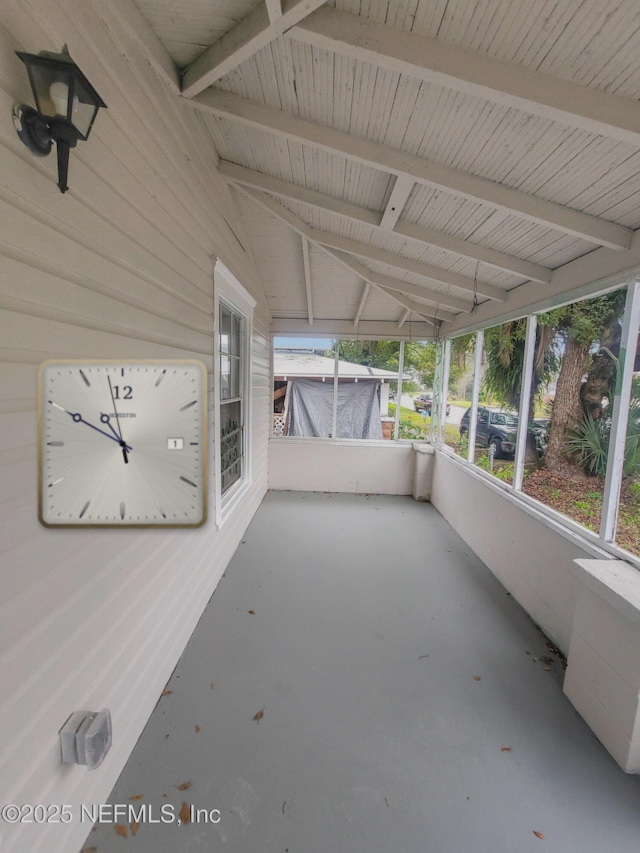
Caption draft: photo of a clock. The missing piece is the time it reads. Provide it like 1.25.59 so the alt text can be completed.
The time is 10.49.58
